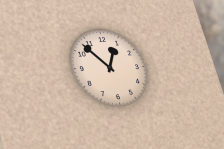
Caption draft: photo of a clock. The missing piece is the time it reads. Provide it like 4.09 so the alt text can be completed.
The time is 12.53
